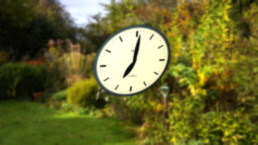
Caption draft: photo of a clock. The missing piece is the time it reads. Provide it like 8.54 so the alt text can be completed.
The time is 7.01
